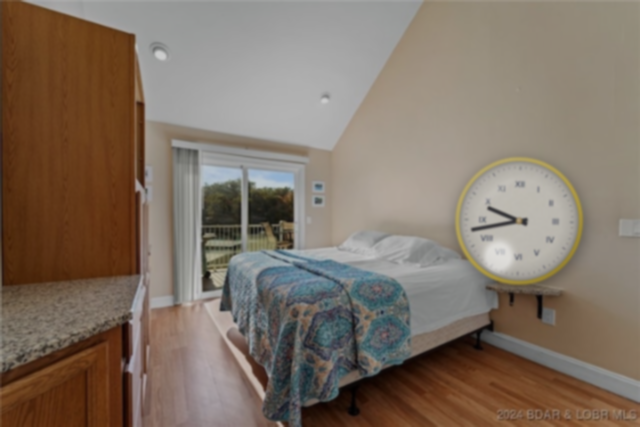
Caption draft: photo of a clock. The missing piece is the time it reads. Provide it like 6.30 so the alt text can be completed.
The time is 9.43
